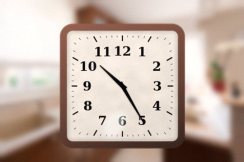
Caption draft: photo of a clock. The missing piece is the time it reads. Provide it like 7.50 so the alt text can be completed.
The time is 10.25
